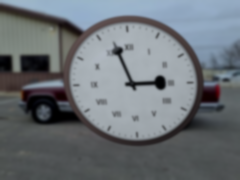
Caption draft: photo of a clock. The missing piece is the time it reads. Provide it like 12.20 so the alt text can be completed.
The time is 2.57
